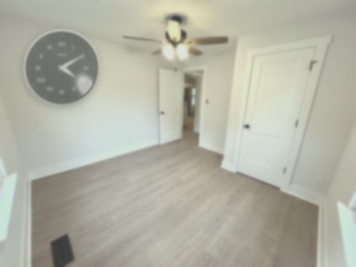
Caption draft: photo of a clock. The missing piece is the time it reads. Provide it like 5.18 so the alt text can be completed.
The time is 4.10
